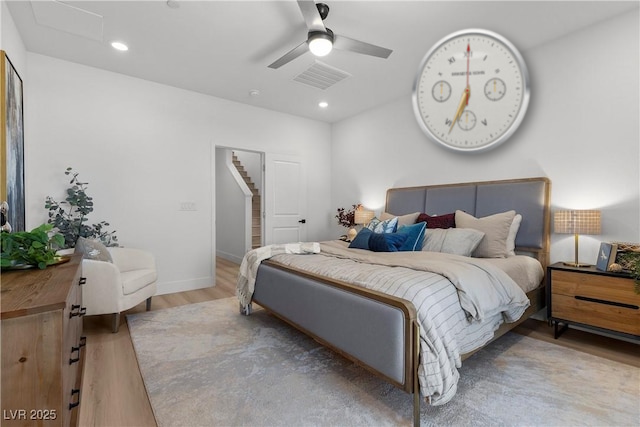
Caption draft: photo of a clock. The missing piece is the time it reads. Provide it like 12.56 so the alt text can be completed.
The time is 6.34
